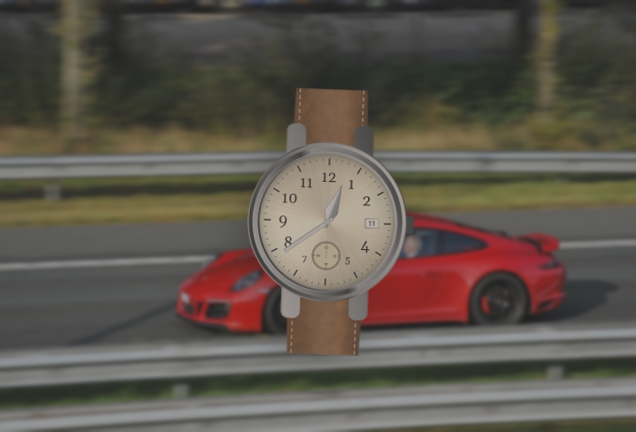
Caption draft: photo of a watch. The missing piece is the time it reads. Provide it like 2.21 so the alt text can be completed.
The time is 12.39
